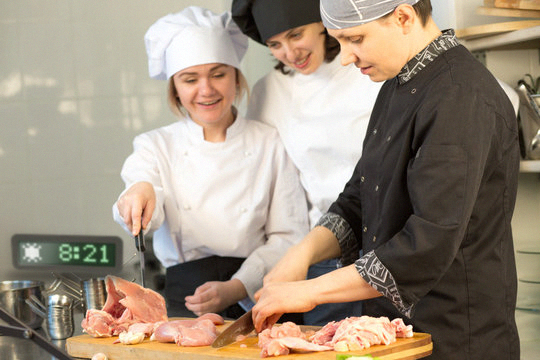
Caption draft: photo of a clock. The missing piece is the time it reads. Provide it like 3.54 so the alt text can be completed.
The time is 8.21
